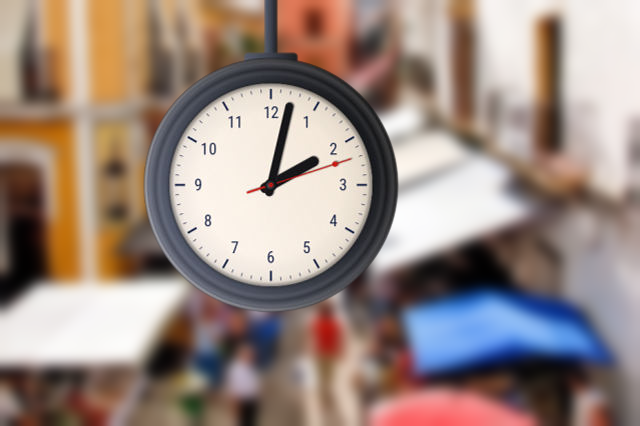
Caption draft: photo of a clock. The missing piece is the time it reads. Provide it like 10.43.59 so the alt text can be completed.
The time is 2.02.12
